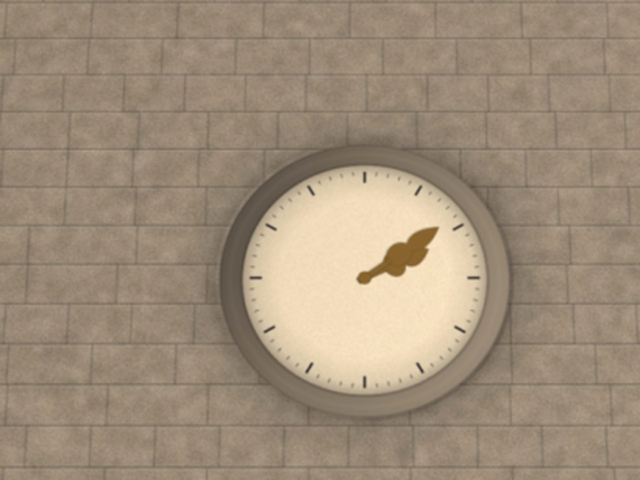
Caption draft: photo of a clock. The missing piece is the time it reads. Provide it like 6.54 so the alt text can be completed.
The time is 2.09
